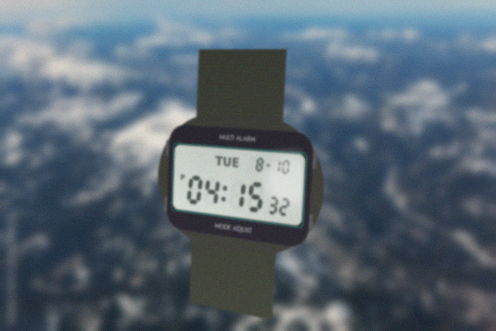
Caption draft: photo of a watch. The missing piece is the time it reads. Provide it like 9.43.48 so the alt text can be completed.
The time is 4.15.32
